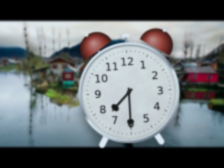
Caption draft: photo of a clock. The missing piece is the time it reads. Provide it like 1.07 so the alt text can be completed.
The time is 7.30
